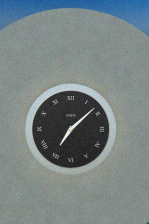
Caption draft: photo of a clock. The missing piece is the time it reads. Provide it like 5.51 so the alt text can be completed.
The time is 7.08
